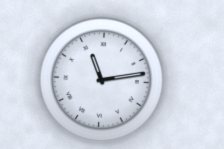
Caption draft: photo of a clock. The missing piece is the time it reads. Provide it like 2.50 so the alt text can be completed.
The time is 11.13
